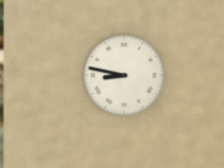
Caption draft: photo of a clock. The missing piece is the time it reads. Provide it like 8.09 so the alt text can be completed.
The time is 8.47
